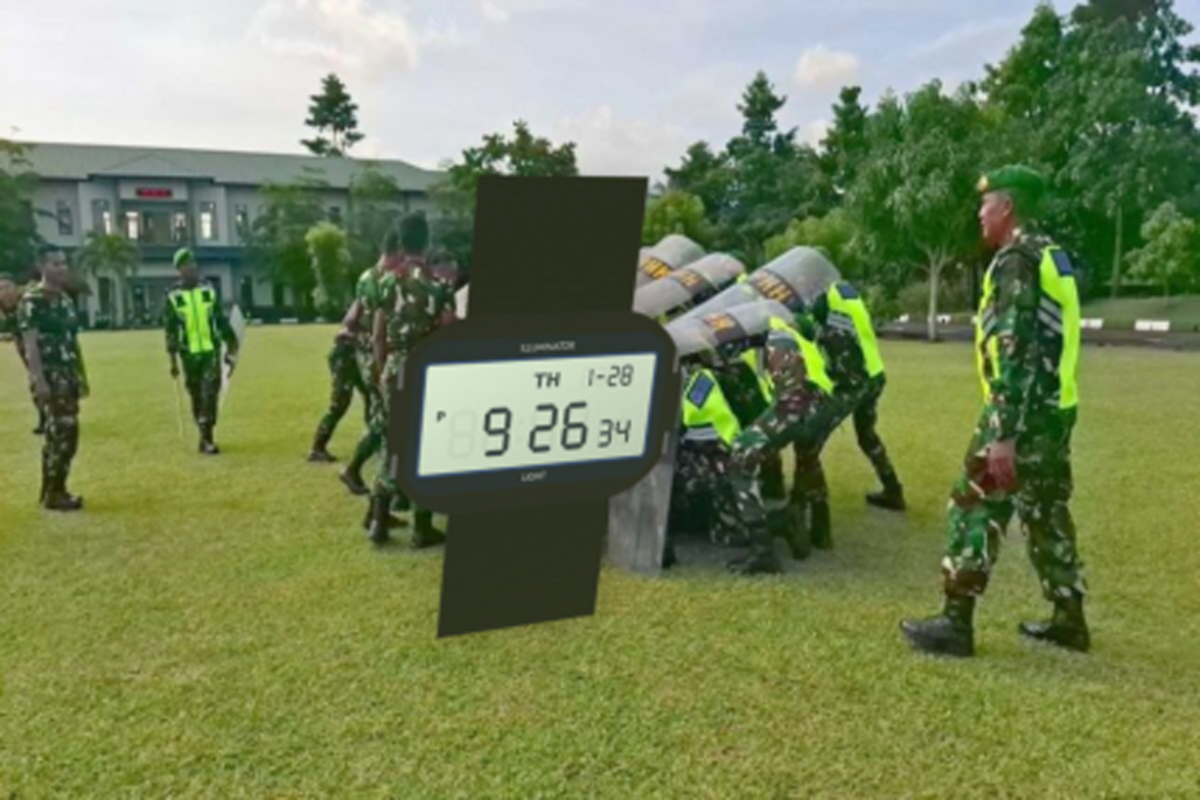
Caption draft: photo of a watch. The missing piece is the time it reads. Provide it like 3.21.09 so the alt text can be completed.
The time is 9.26.34
